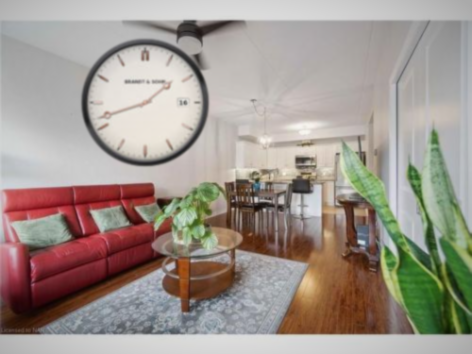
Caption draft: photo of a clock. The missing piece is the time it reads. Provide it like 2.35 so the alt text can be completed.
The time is 1.42
